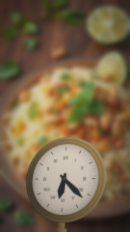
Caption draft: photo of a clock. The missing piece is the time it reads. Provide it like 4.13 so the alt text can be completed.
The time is 6.22
